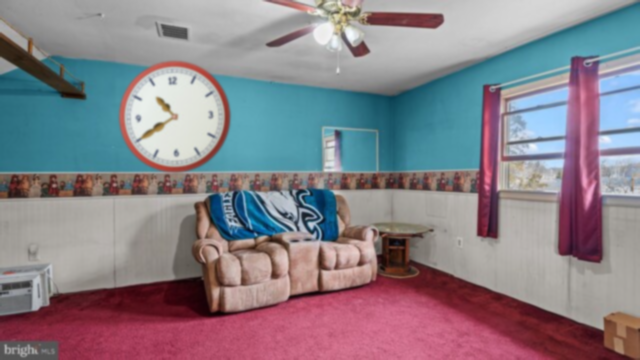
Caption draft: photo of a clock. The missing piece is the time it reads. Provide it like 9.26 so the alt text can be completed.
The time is 10.40
